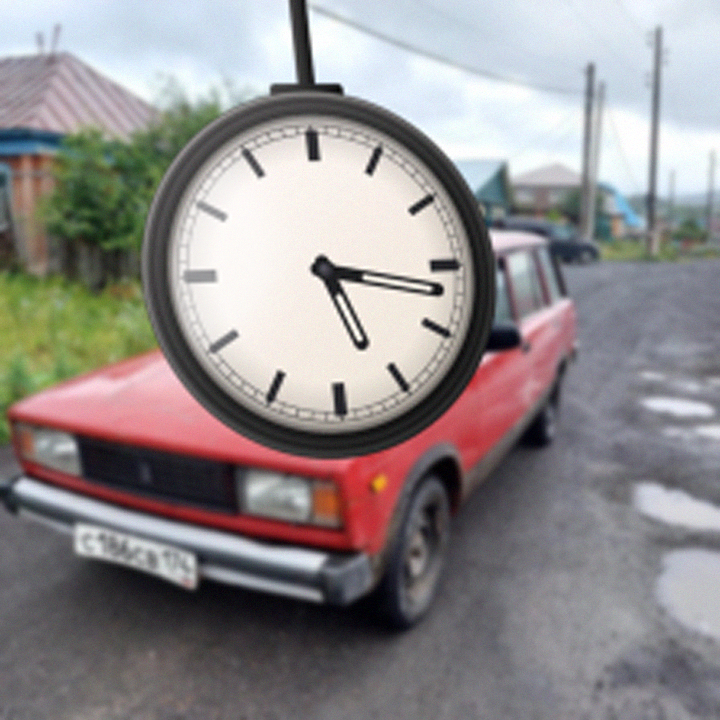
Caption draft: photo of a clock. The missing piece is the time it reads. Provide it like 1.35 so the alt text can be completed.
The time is 5.17
